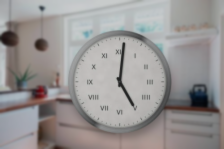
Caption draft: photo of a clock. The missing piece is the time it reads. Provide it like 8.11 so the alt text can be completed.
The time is 5.01
